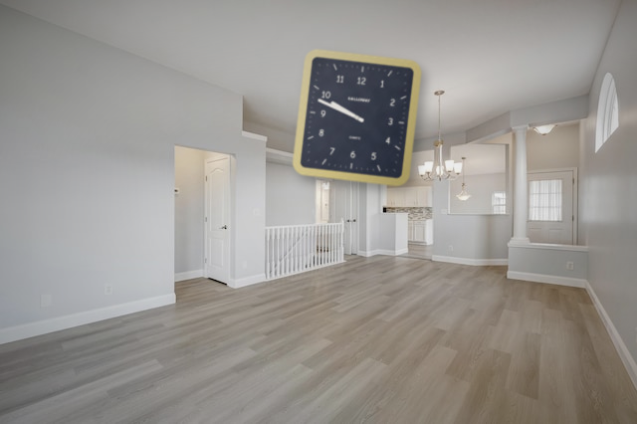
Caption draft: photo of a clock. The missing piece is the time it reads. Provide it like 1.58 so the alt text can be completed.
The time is 9.48
